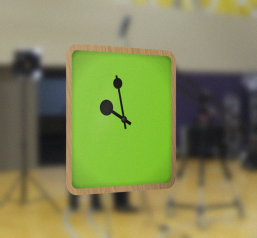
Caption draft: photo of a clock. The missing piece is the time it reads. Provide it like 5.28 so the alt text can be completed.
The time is 9.58
